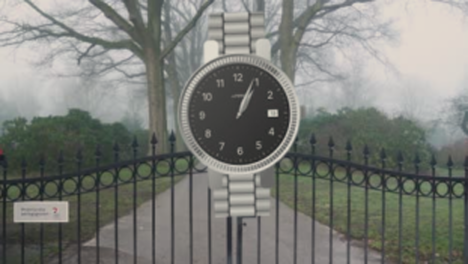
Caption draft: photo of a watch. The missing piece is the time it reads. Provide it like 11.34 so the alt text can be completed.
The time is 1.04
